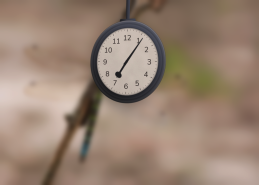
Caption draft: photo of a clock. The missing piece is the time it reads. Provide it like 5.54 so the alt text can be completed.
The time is 7.06
